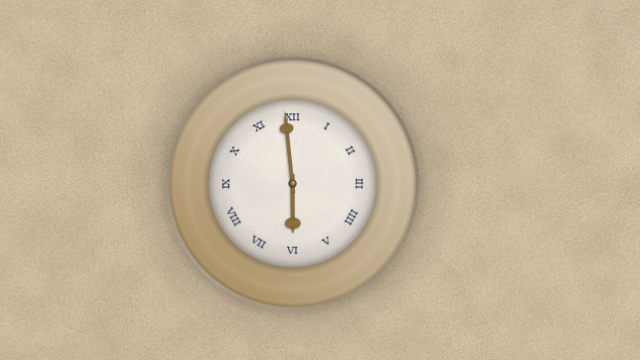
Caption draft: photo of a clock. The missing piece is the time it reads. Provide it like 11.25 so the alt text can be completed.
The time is 5.59
